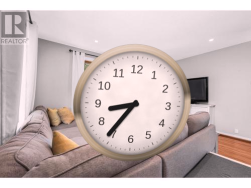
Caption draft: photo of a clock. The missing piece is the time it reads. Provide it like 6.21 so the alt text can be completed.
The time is 8.36
